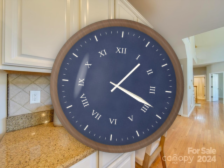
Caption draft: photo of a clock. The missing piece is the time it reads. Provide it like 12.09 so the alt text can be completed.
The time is 1.19
